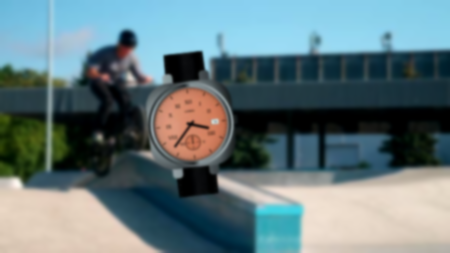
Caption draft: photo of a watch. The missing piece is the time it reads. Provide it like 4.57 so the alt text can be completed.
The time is 3.37
